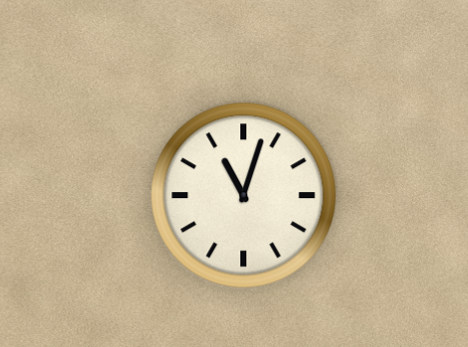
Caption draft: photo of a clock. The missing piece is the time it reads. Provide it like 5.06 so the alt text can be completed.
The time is 11.03
